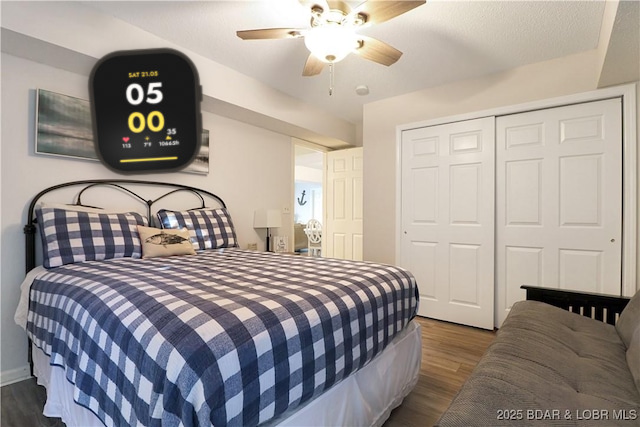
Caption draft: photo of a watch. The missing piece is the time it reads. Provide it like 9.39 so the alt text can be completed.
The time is 5.00
